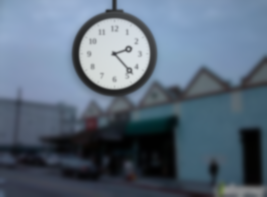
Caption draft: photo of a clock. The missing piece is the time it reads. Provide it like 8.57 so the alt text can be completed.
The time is 2.23
